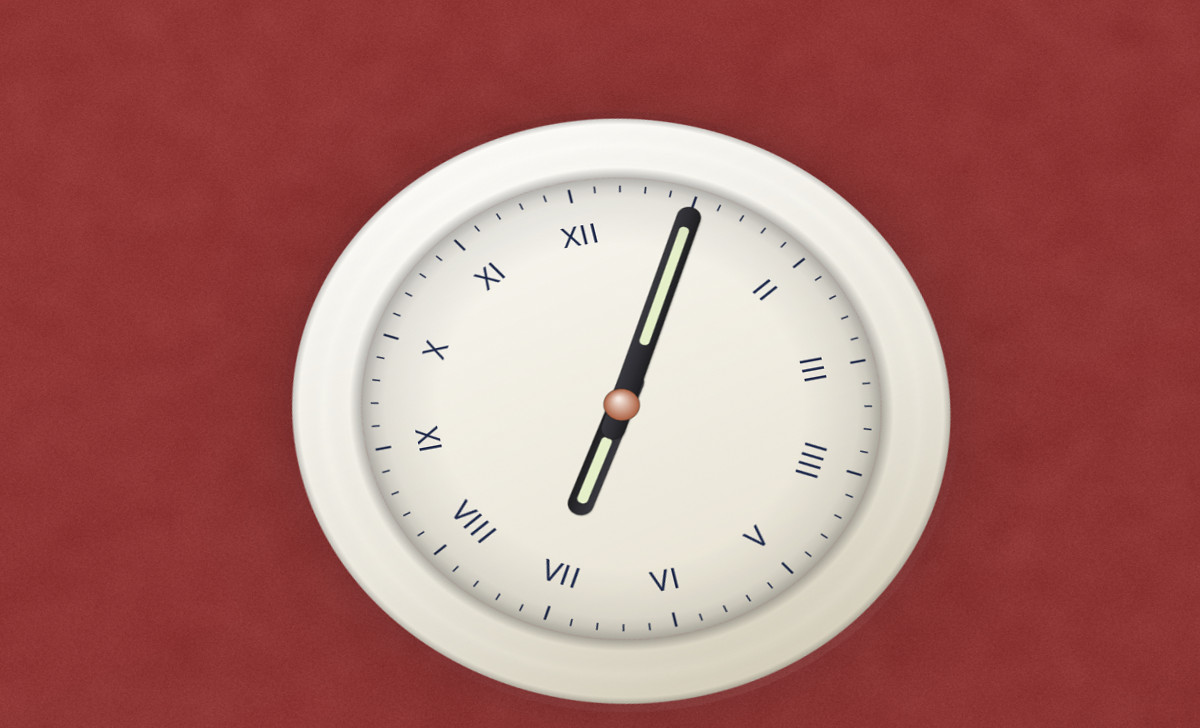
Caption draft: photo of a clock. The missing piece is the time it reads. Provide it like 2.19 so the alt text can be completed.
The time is 7.05
